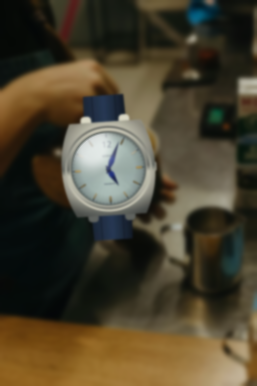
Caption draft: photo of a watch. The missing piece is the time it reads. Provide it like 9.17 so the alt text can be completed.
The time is 5.04
